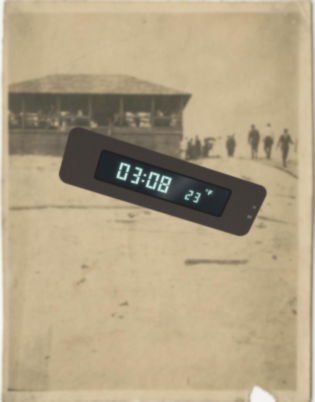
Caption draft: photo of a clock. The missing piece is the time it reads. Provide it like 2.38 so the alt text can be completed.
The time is 3.08
